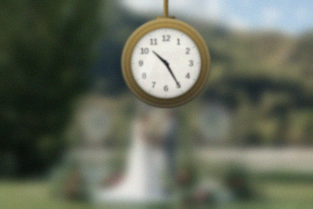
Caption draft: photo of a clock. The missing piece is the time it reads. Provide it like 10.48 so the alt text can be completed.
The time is 10.25
